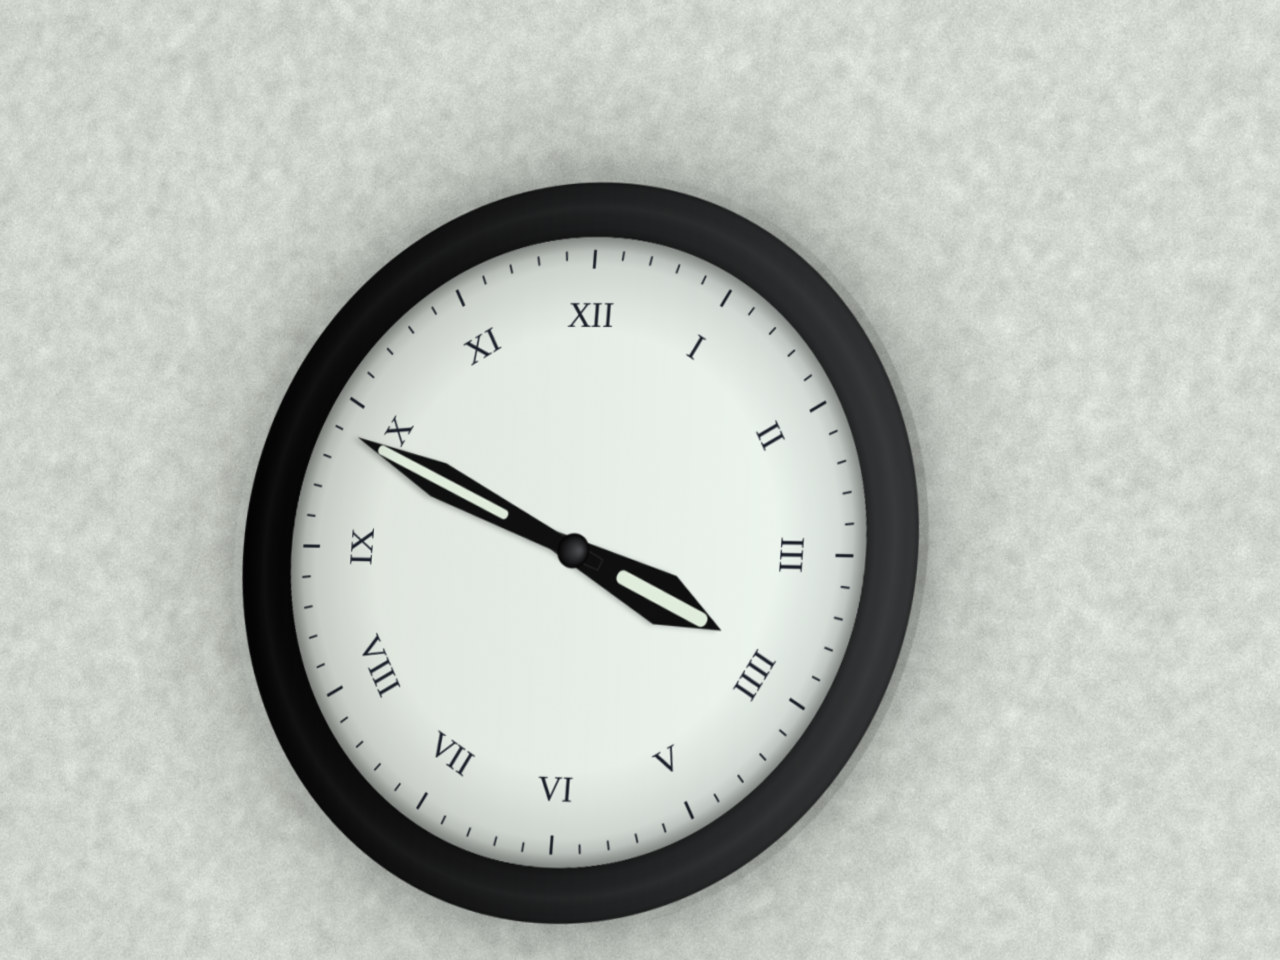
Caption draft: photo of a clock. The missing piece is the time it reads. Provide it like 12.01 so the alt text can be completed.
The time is 3.49
